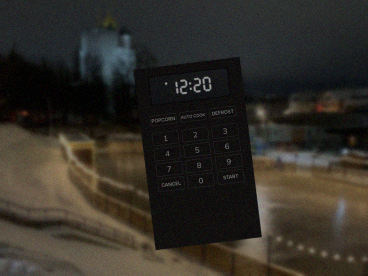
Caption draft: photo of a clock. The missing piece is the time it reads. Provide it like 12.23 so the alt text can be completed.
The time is 12.20
